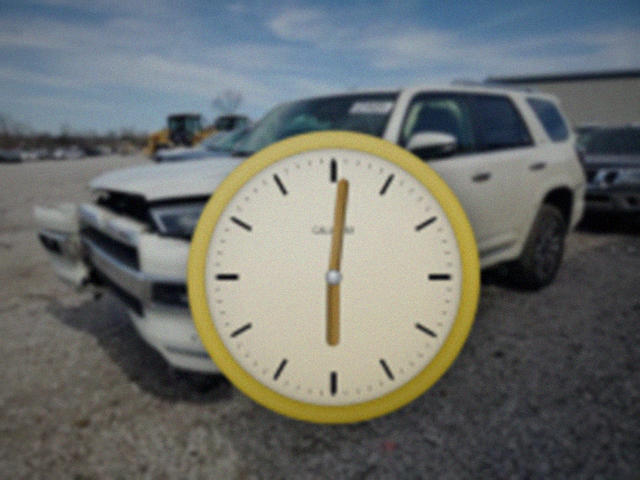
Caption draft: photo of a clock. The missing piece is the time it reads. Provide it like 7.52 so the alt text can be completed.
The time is 6.01
